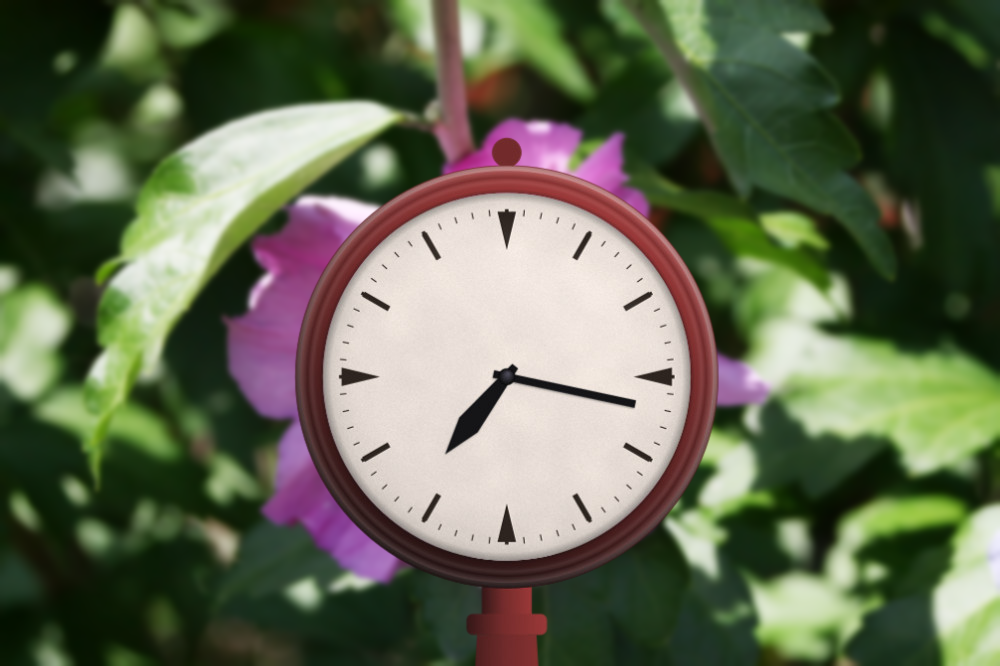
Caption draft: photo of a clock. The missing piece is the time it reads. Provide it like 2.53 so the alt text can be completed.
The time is 7.17
